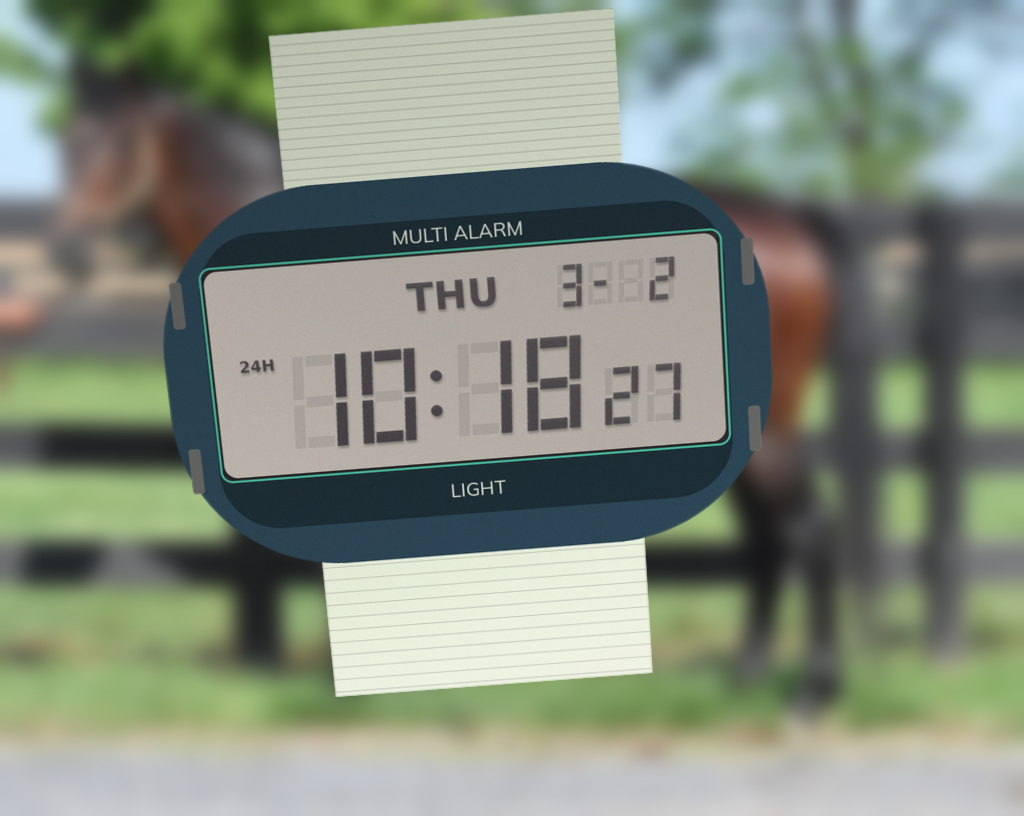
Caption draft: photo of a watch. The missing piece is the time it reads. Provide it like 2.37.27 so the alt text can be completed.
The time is 10.18.27
